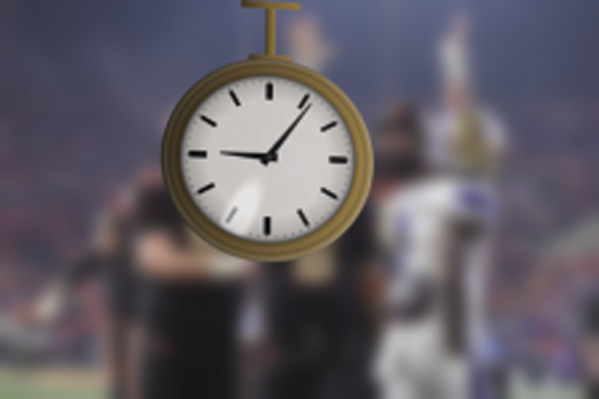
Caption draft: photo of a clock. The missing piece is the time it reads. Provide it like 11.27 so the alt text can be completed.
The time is 9.06
